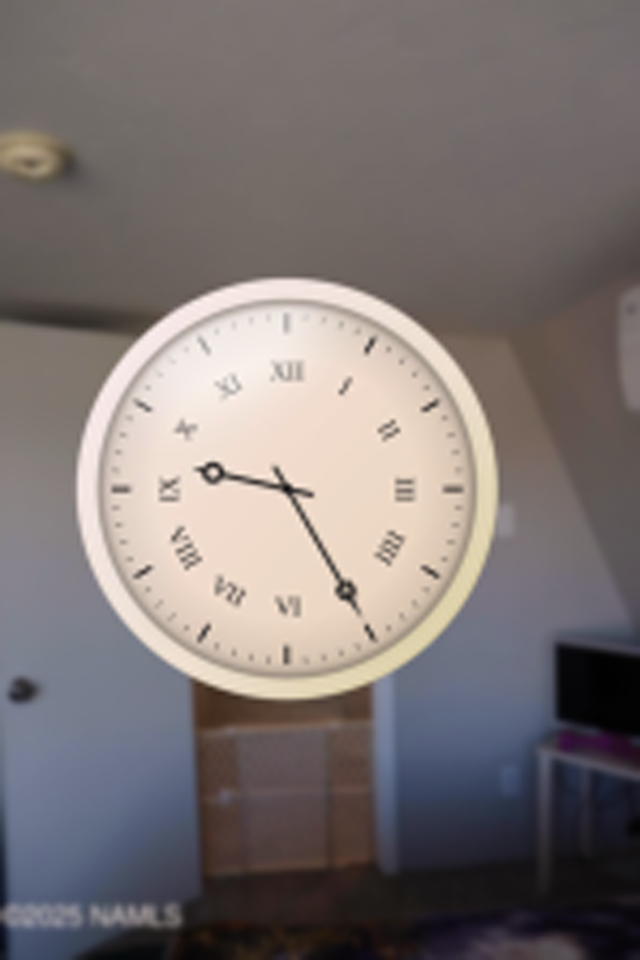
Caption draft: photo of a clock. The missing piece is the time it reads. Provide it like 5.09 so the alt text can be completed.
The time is 9.25
